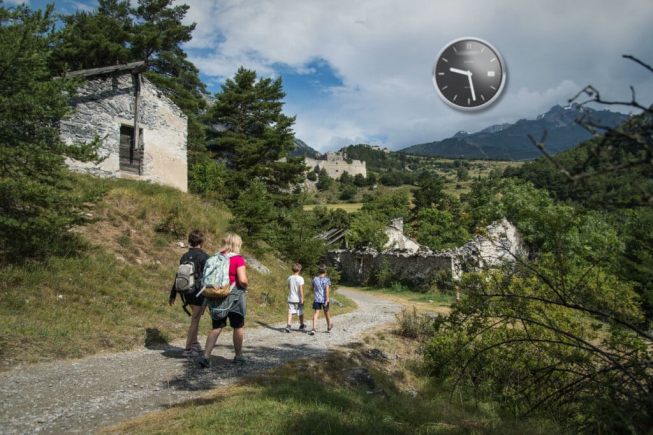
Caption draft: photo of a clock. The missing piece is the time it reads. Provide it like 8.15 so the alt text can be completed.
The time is 9.28
